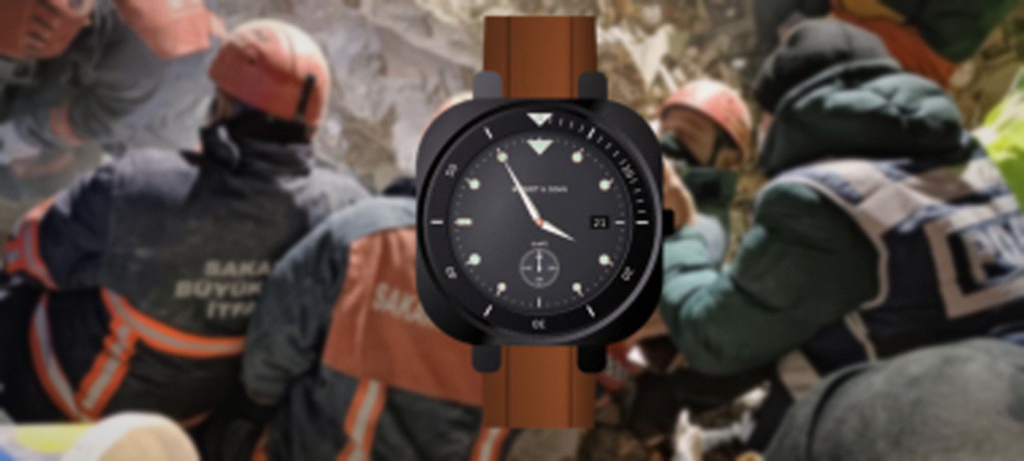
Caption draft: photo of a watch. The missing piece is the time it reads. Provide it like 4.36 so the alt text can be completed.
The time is 3.55
